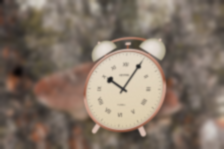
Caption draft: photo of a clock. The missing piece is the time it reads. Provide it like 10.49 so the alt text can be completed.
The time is 10.05
